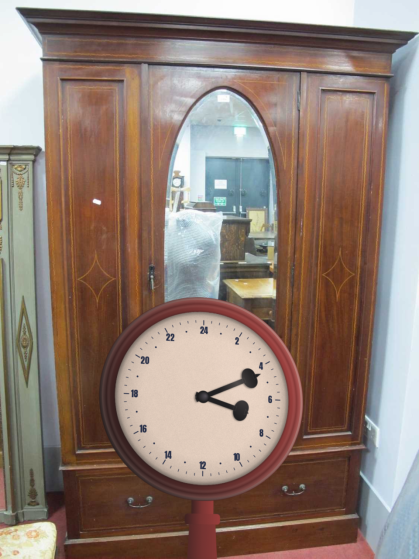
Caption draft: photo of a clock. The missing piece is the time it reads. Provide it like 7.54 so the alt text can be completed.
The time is 7.11
